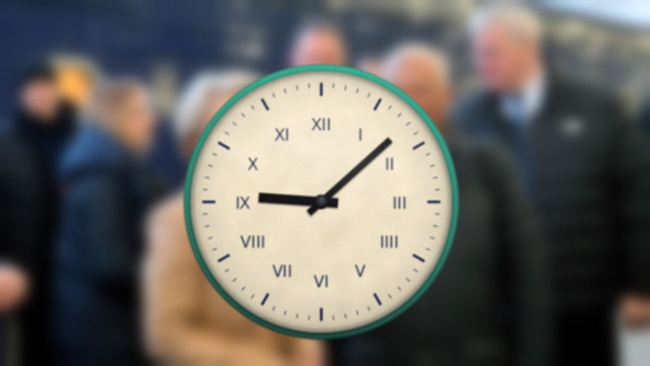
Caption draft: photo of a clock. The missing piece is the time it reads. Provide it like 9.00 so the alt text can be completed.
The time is 9.08
